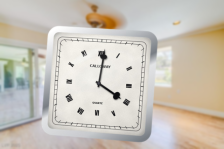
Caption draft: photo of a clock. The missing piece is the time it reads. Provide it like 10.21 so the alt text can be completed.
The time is 4.01
